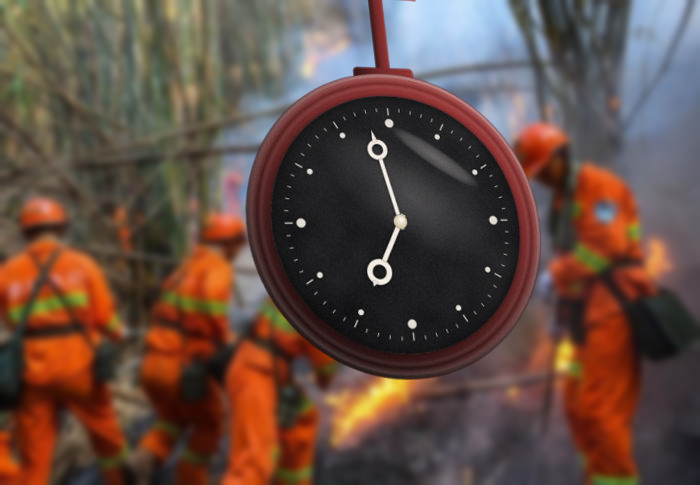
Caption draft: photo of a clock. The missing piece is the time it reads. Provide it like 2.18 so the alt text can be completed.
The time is 6.58
